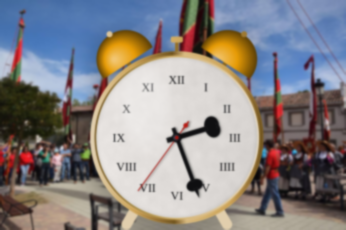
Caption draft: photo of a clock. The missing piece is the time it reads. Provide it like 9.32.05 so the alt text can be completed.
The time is 2.26.36
